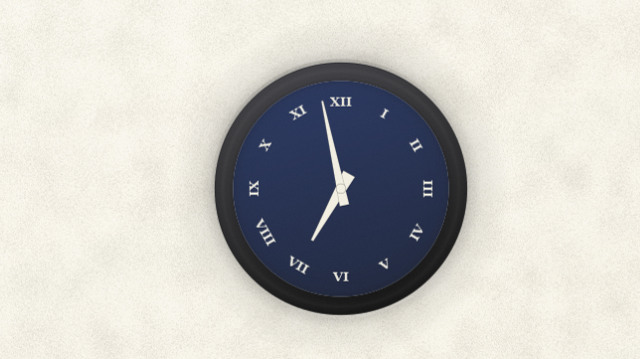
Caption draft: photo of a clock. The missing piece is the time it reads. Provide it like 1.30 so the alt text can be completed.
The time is 6.58
